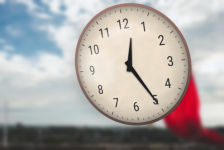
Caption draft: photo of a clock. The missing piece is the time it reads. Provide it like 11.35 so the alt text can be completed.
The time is 12.25
